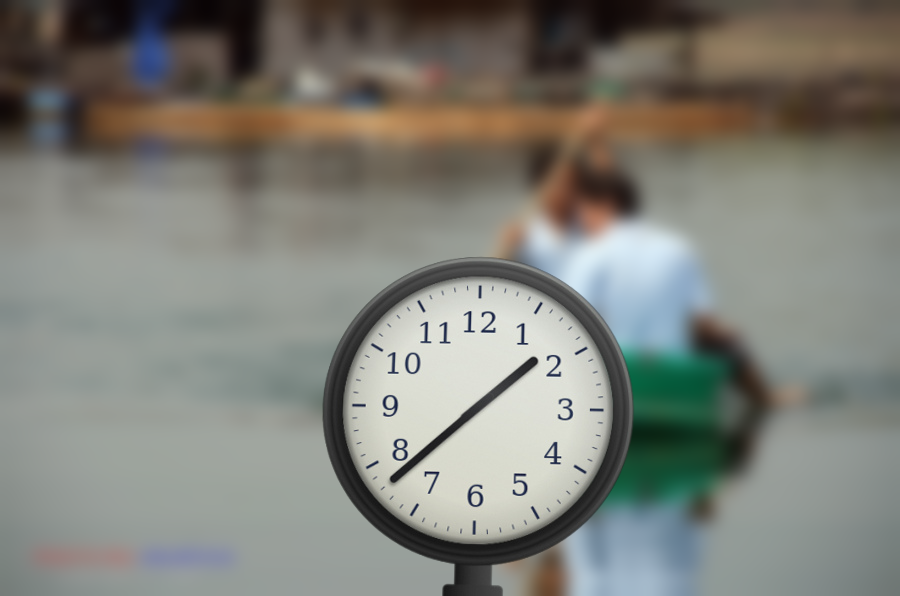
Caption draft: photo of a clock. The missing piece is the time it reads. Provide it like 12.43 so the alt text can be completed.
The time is 1.38
